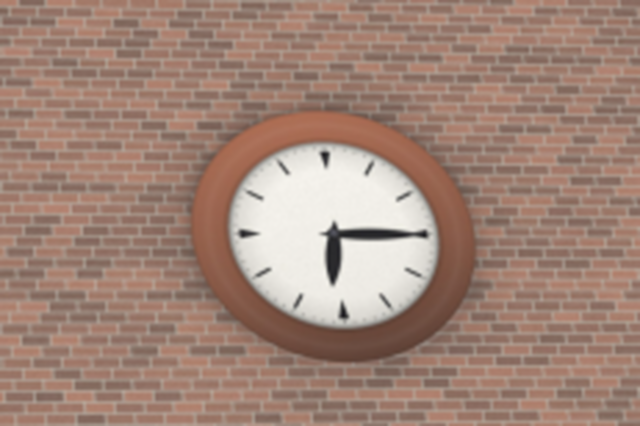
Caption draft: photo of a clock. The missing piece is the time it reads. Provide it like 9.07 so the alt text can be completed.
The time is 6.15
